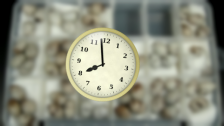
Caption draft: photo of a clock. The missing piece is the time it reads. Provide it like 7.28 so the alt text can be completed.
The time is 7.58
